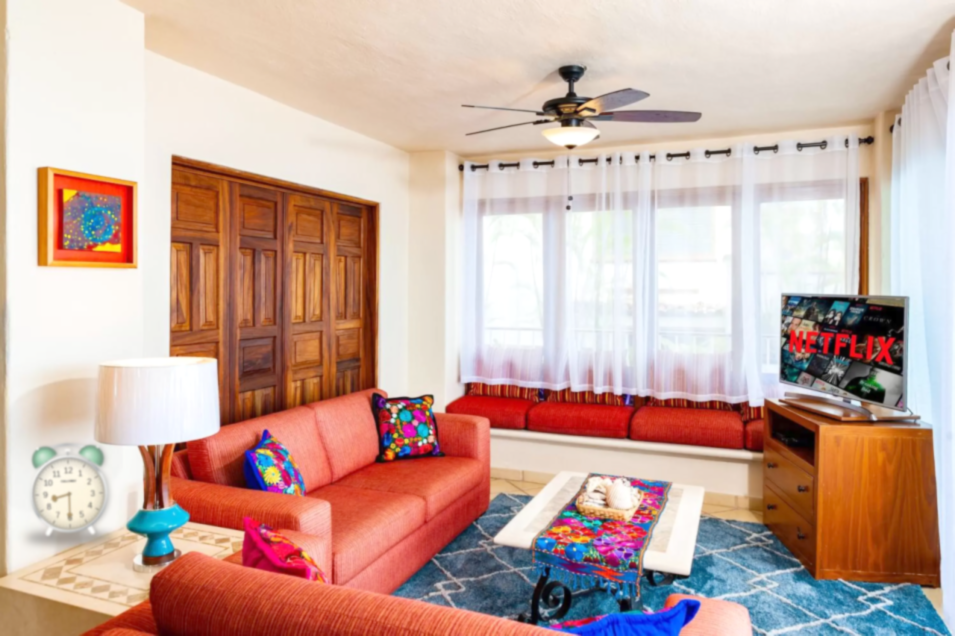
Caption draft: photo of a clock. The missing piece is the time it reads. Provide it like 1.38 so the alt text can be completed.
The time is 8.30
